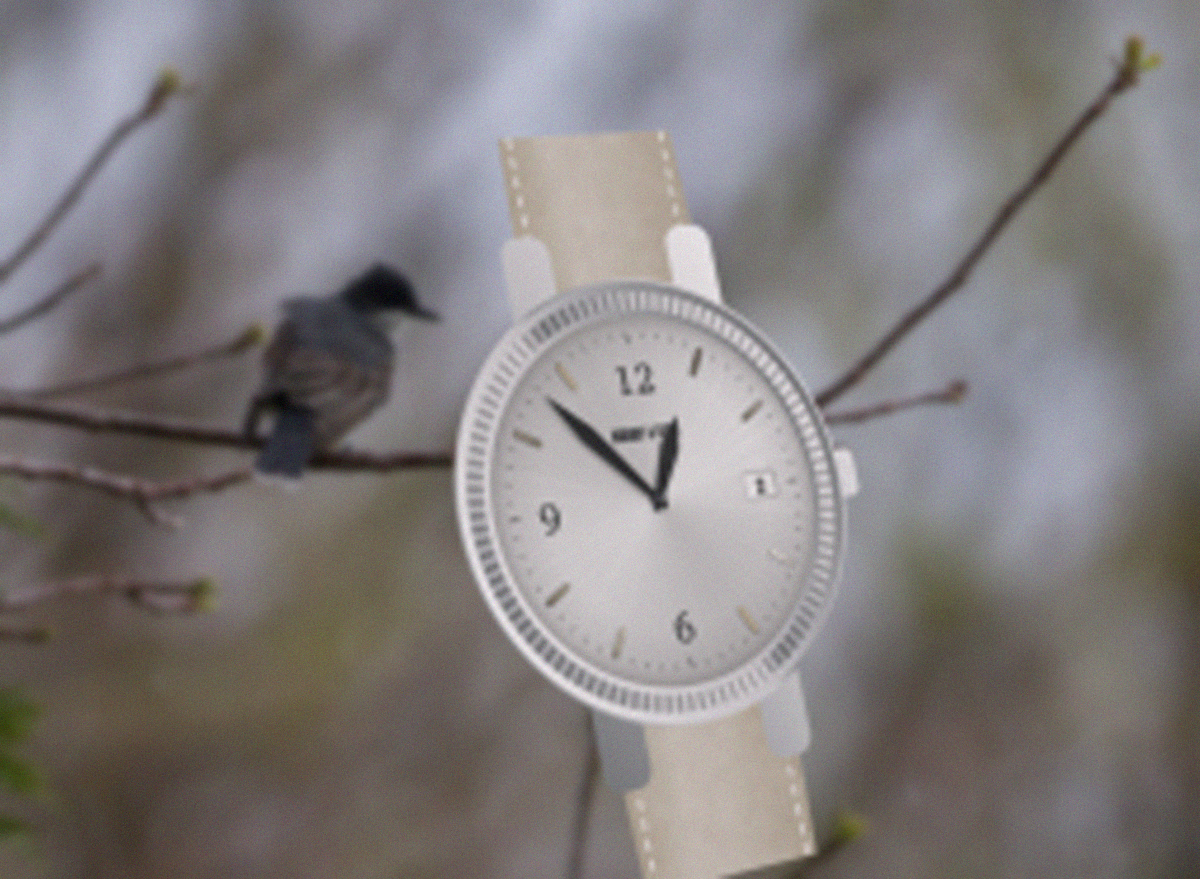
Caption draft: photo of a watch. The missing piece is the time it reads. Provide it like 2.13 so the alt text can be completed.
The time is 12.53
